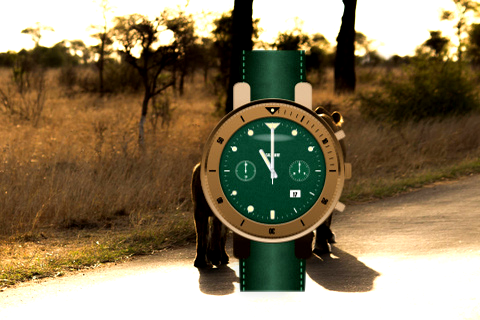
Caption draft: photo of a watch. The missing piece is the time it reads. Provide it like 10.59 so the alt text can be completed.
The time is 11.00
